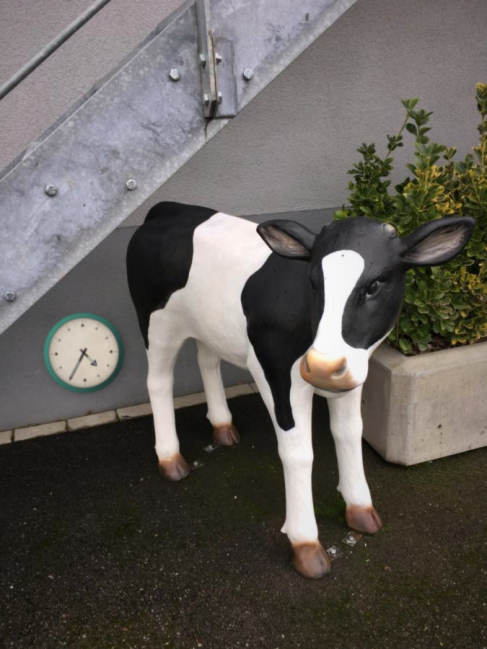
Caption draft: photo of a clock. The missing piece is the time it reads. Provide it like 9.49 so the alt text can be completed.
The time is 4.35
